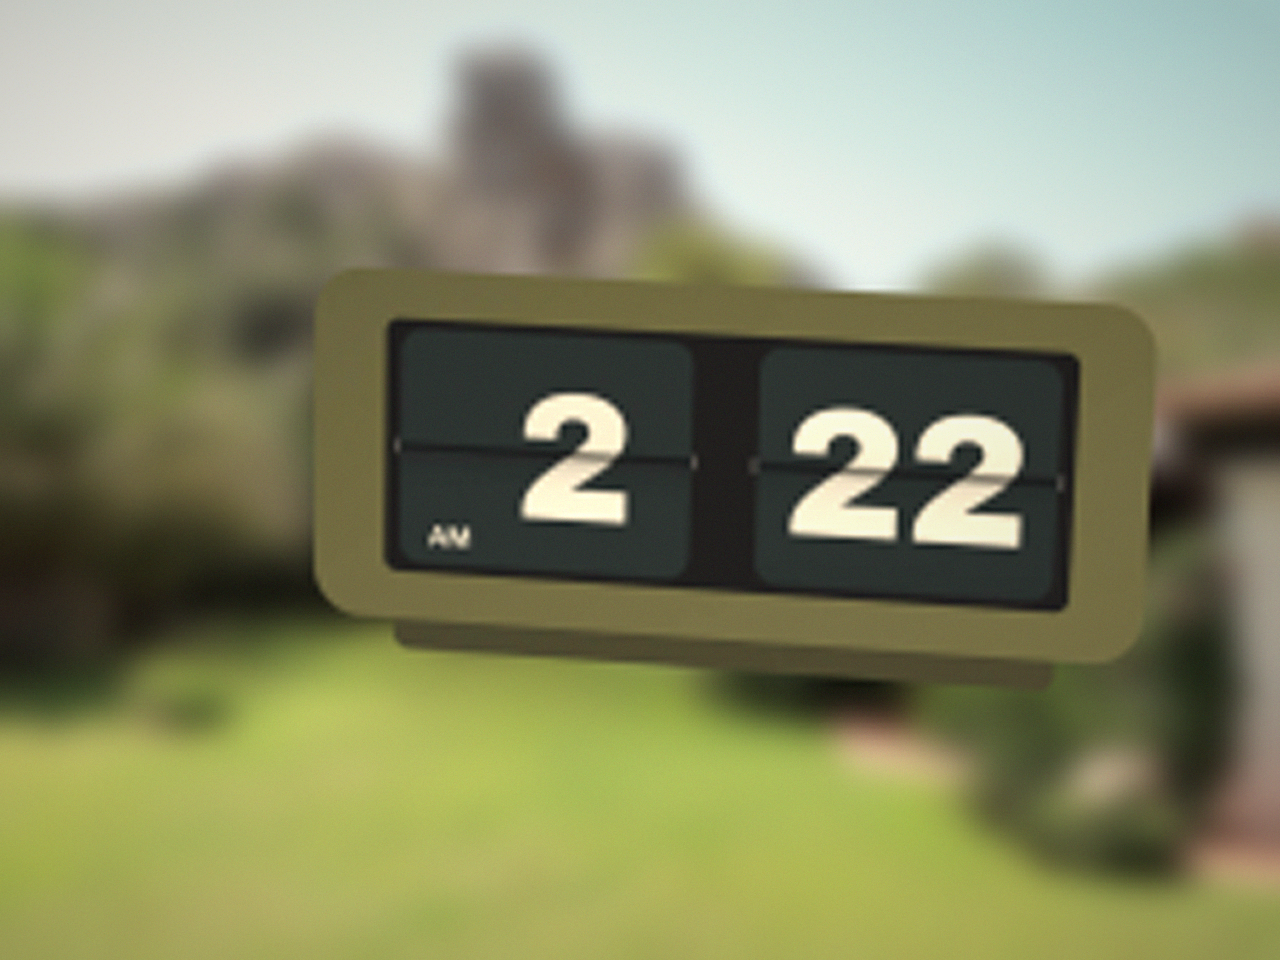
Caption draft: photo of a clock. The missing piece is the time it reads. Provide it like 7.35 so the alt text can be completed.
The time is 2.22
